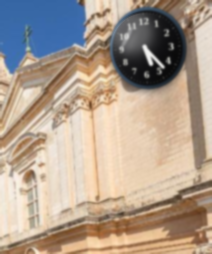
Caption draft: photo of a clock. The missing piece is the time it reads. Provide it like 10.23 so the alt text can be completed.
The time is 5.23
